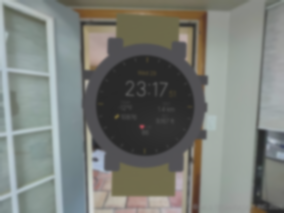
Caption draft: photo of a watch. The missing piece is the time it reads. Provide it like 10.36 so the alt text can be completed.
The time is 23.17
